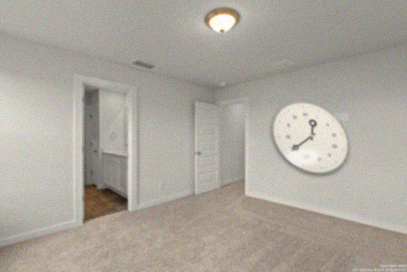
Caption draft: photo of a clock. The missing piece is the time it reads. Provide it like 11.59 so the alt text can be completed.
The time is 12.40
